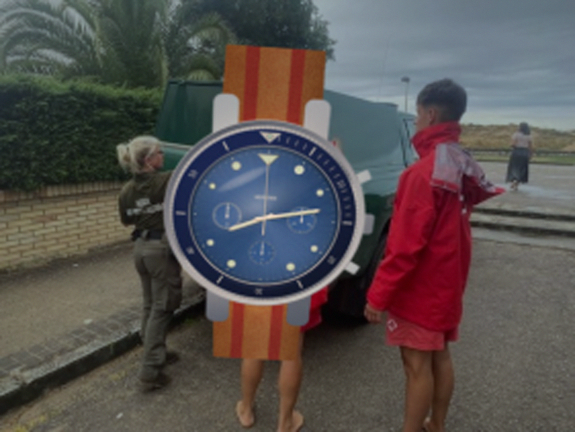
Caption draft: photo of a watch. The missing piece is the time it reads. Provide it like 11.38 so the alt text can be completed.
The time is 8.13
